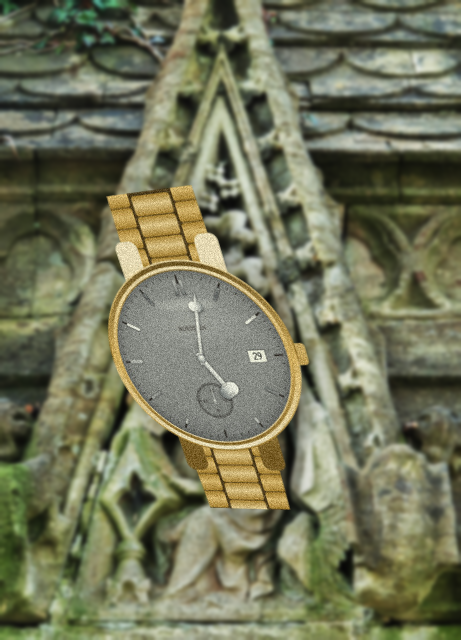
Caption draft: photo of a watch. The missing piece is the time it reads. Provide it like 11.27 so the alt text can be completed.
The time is 5.02
